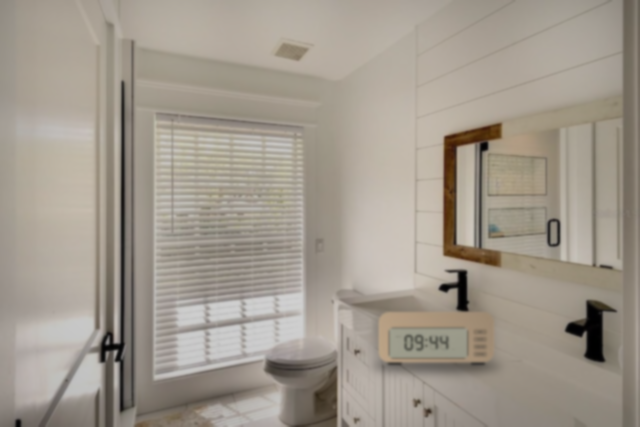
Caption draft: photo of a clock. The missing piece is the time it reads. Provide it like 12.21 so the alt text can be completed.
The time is 9.44
